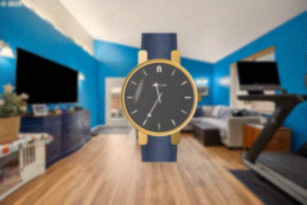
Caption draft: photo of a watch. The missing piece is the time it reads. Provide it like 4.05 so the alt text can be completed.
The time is 11.35
